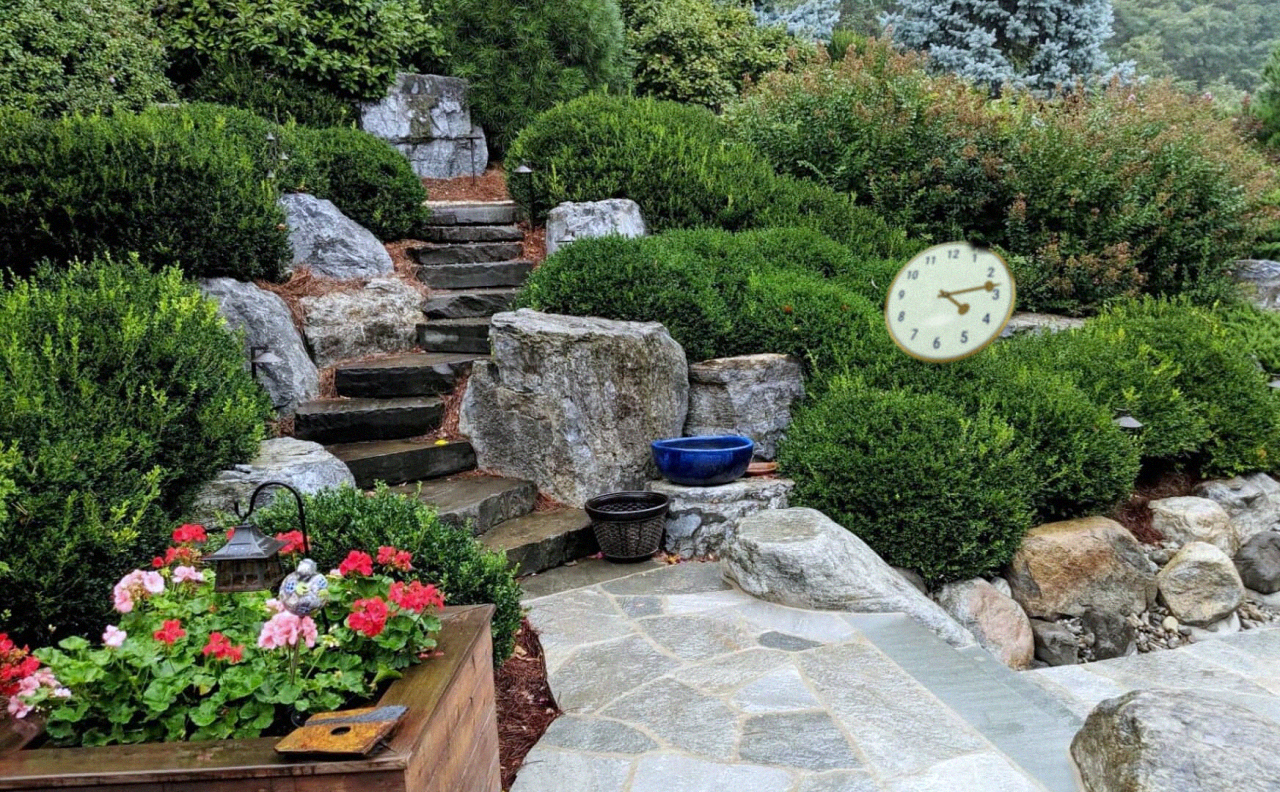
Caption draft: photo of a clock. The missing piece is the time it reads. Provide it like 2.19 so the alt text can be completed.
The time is 4.13
